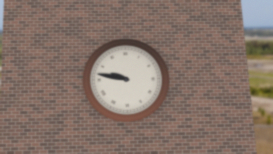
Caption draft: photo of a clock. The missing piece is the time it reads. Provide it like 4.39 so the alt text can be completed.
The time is 9.47
